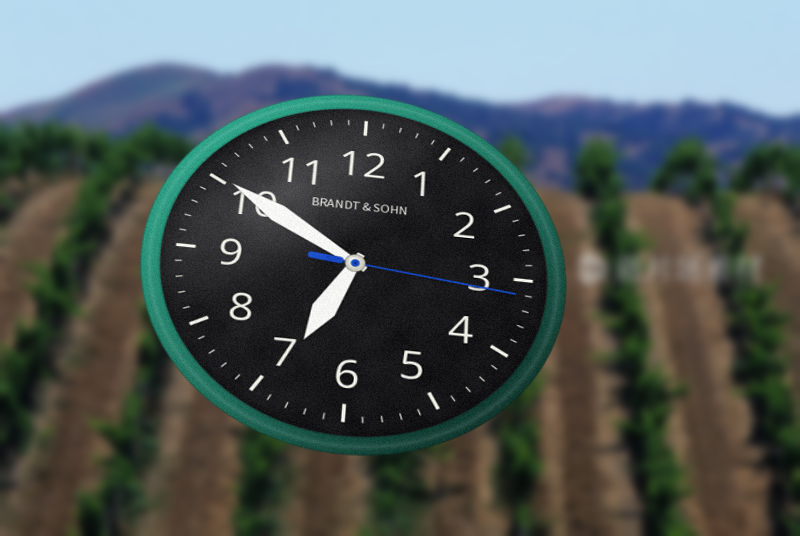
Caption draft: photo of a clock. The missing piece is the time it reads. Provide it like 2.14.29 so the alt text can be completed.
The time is 6.50.16
